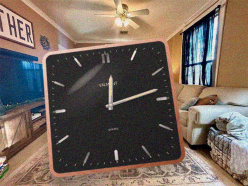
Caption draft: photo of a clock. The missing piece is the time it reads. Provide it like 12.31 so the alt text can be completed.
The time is 12.13
